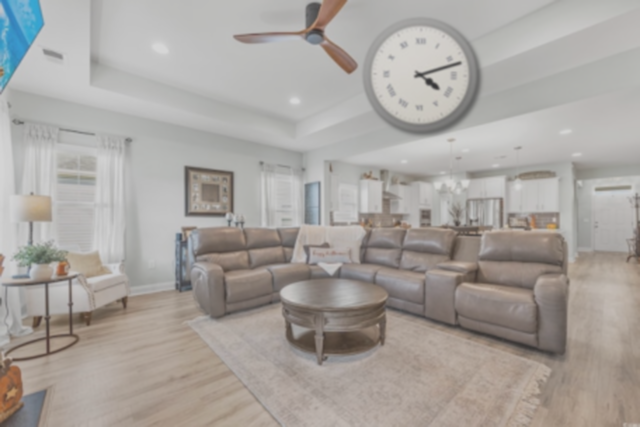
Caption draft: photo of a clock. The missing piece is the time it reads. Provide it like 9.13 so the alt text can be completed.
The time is 4.12
